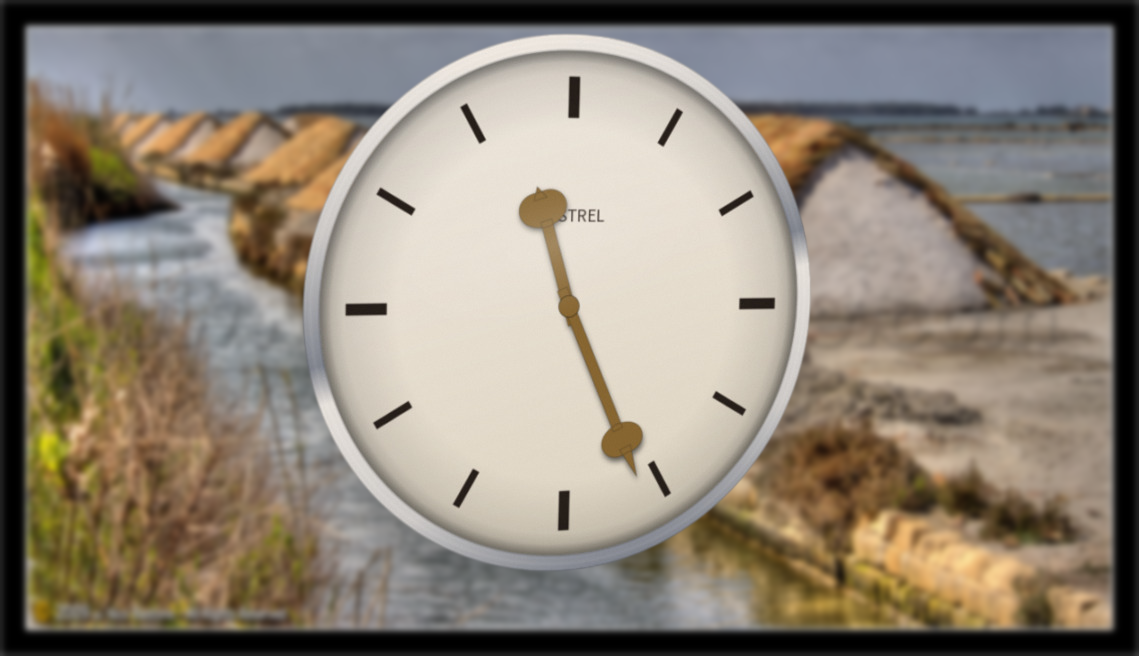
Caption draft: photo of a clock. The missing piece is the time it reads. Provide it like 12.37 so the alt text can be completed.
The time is 11.26
